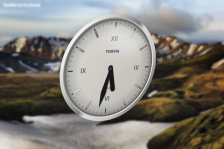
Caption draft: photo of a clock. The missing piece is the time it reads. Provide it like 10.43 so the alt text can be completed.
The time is 5.32
